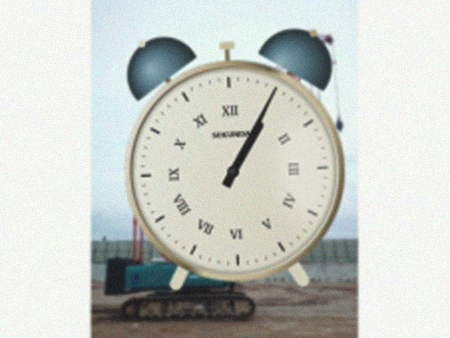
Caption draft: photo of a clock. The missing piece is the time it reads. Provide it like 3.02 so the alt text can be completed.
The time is 1.05
